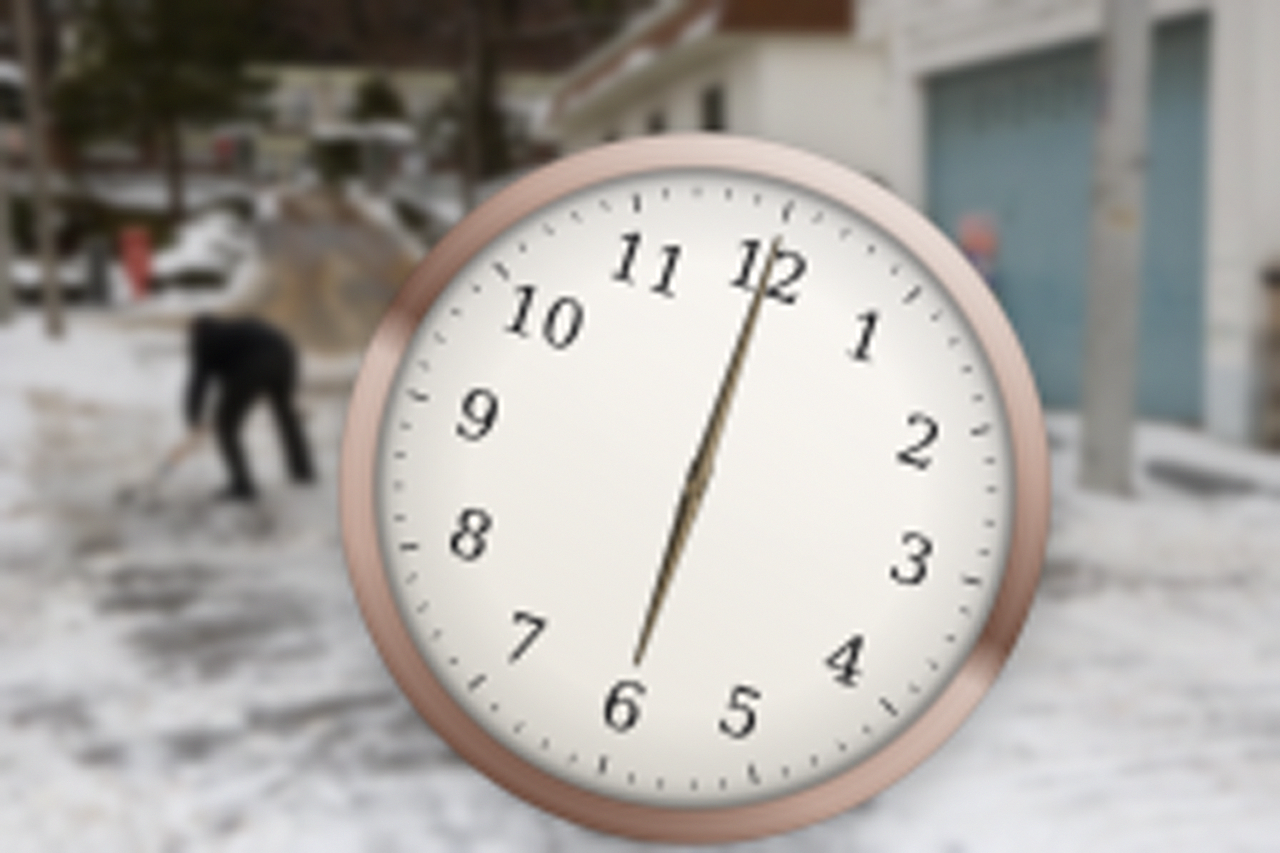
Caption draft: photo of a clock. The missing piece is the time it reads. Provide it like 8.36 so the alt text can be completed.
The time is 6.00
